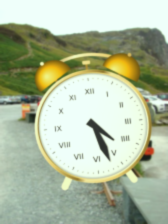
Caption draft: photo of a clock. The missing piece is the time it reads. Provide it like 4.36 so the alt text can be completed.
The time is 4.27
